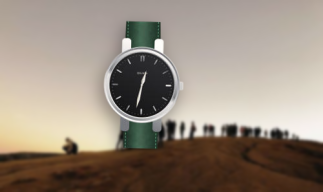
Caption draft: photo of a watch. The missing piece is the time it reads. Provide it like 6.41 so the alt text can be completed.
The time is 12.32
